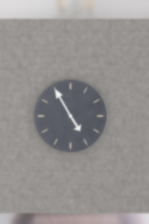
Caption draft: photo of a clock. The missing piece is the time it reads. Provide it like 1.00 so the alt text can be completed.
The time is 4.55
